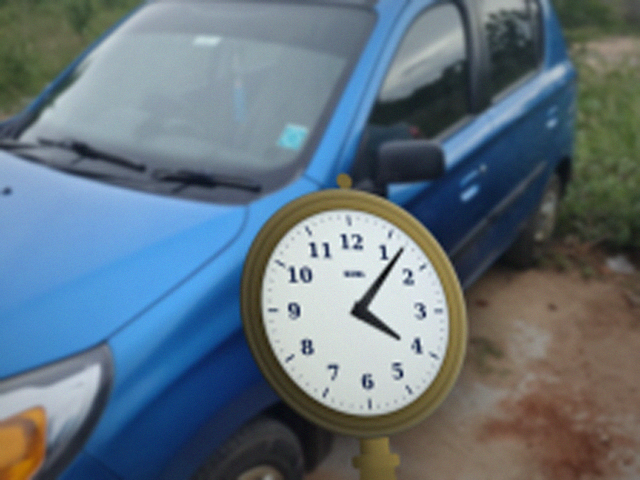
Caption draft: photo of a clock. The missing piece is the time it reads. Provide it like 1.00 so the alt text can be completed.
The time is 4.07
